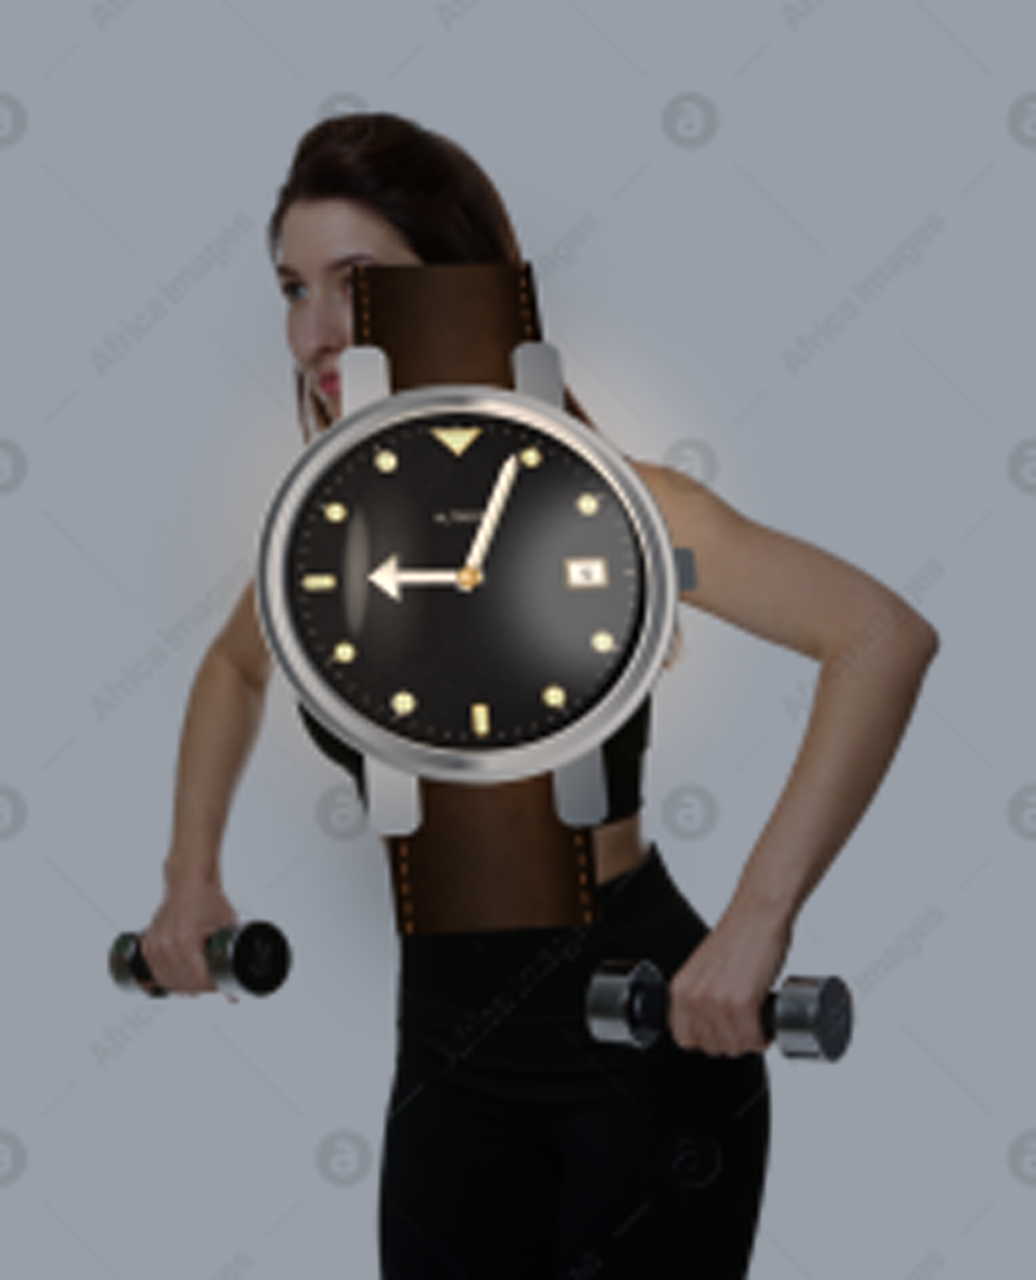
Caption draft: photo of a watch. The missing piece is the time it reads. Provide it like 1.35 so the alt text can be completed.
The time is 9.04
